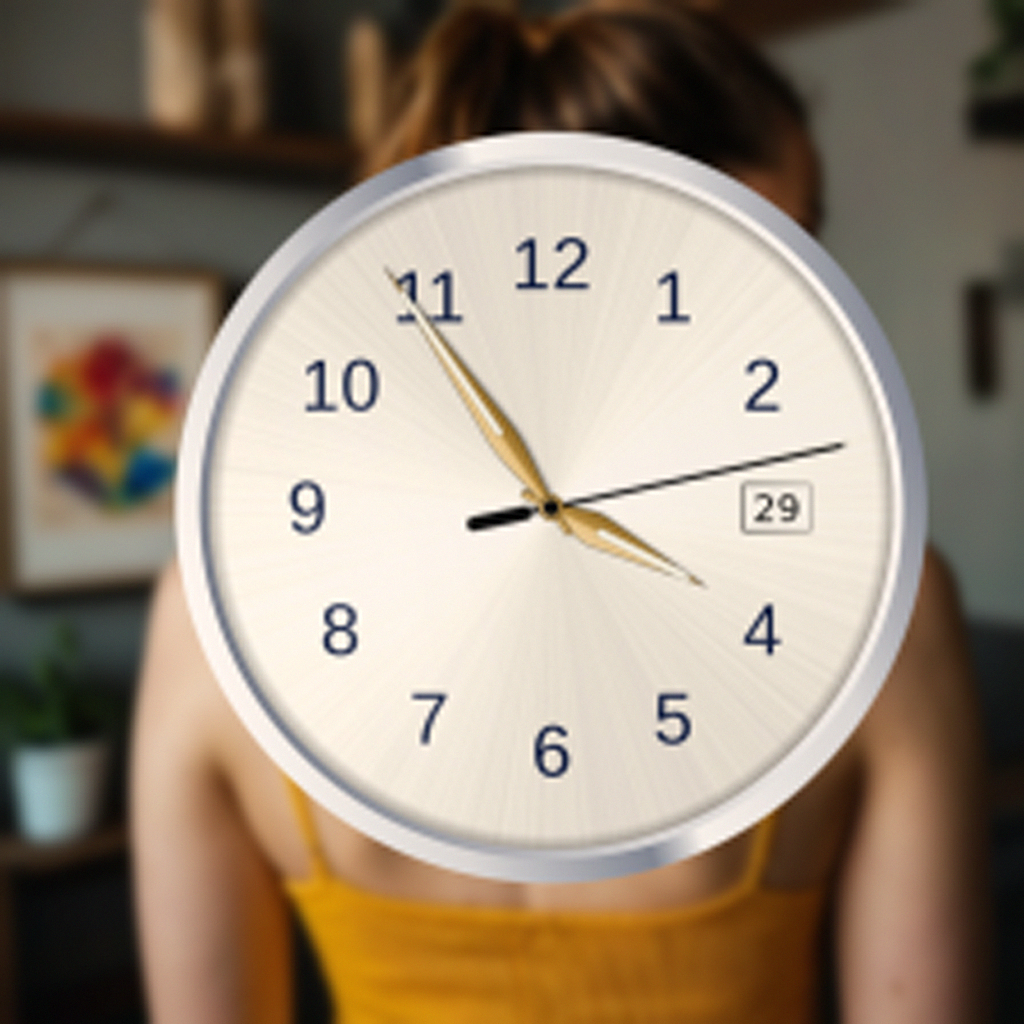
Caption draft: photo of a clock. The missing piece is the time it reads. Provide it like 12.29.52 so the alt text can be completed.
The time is 3.54.13
